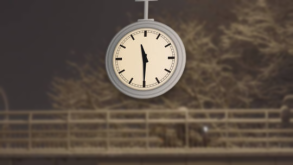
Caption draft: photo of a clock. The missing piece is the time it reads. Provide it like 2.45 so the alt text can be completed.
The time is 11.30
